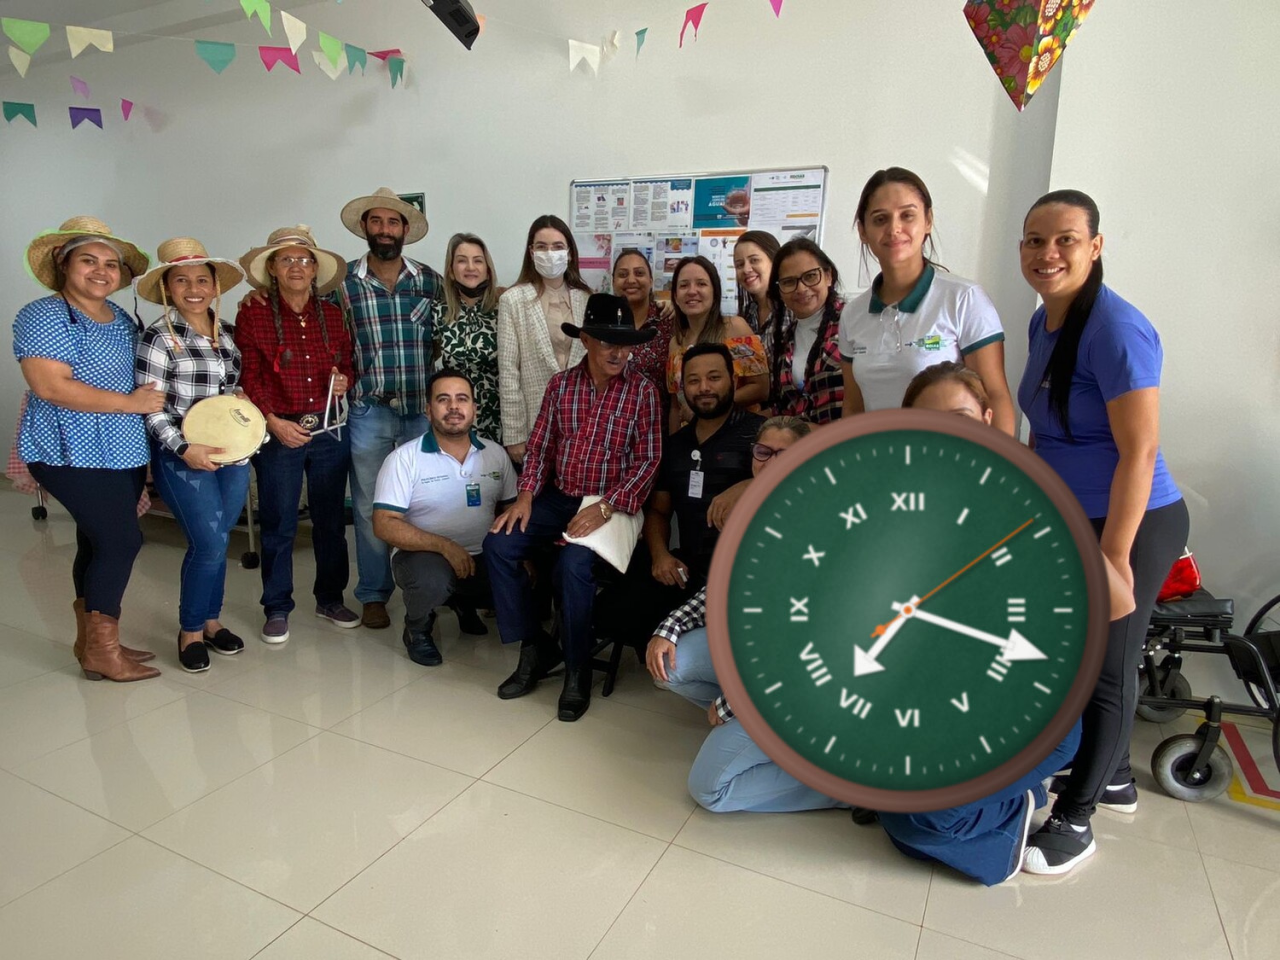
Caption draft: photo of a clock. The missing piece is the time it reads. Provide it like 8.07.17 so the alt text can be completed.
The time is 7.18.09
